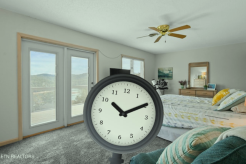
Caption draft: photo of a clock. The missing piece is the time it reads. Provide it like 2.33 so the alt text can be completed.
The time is 10.10
